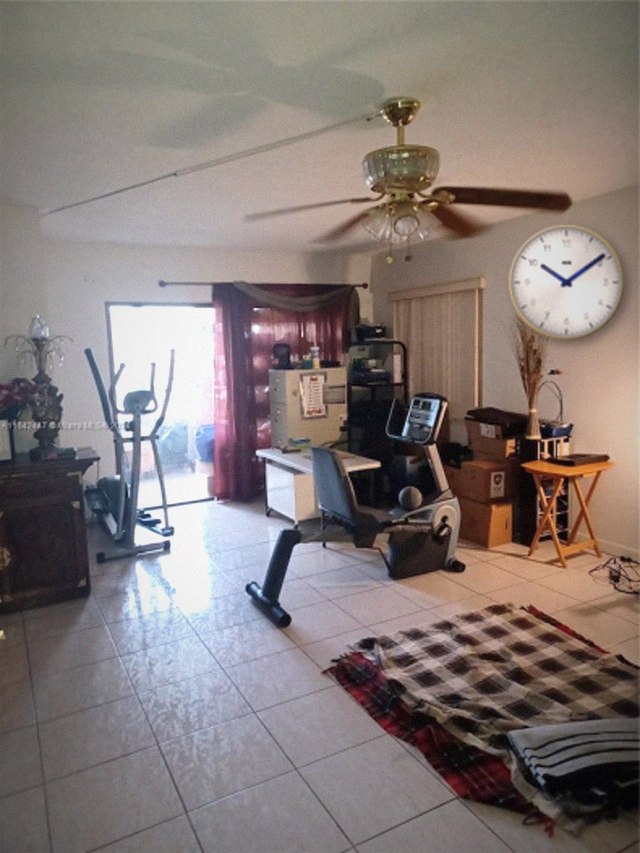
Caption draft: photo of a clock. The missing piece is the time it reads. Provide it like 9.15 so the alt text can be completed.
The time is 10.09
